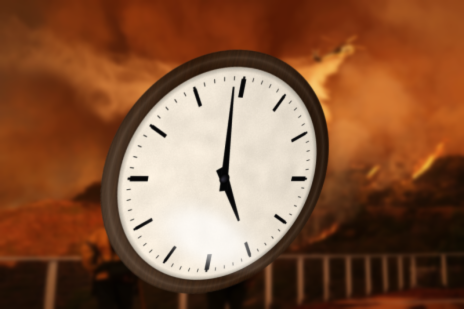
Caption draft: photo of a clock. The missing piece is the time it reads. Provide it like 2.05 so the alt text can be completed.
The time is 4.59
